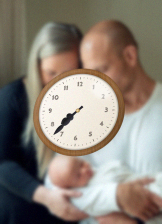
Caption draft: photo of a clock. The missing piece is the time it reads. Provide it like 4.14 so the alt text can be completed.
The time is 7.37
